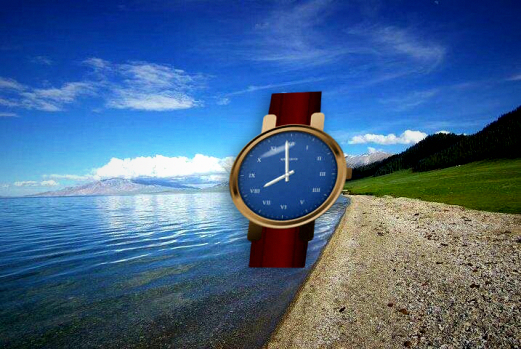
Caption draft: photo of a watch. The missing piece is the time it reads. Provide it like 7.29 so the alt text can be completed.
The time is 7.59
